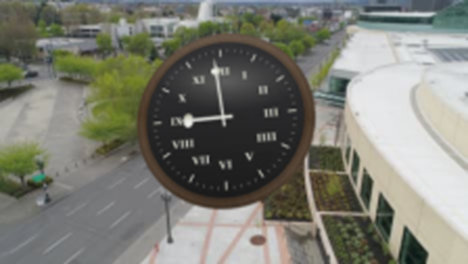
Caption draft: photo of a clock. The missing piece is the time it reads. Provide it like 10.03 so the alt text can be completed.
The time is 8.59
